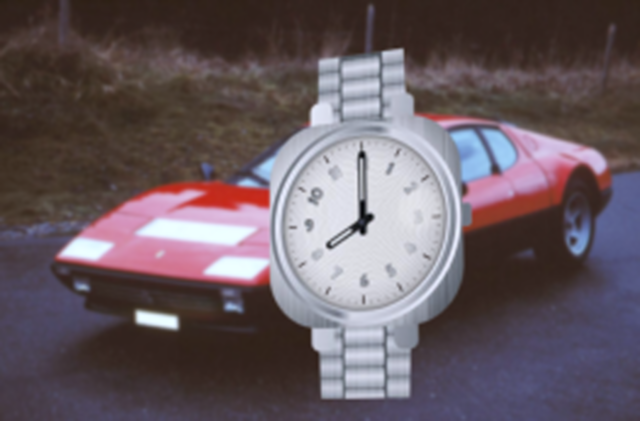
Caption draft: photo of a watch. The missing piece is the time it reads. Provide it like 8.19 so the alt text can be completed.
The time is 8.00
